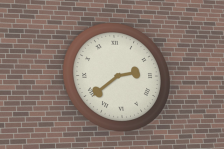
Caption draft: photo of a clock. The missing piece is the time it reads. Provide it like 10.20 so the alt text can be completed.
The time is 2.39
